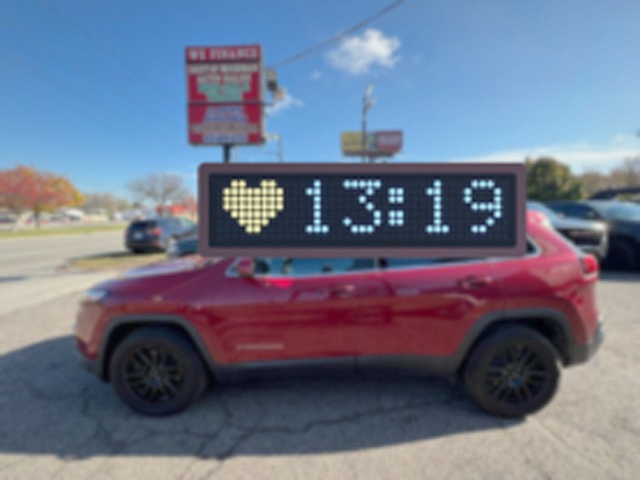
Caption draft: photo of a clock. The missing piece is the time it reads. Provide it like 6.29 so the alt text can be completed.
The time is 13.19
